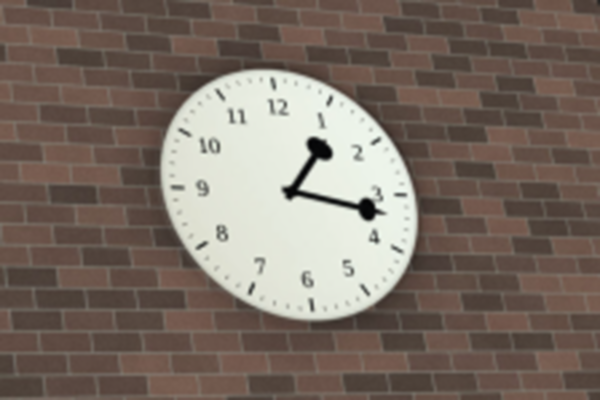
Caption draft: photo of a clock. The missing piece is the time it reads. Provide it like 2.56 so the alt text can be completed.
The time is 1.17
